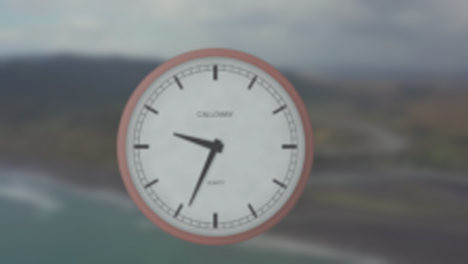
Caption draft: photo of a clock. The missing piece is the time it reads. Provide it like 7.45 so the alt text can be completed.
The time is 9.34
